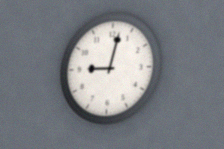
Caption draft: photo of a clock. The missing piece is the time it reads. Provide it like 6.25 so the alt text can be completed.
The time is 9.02
